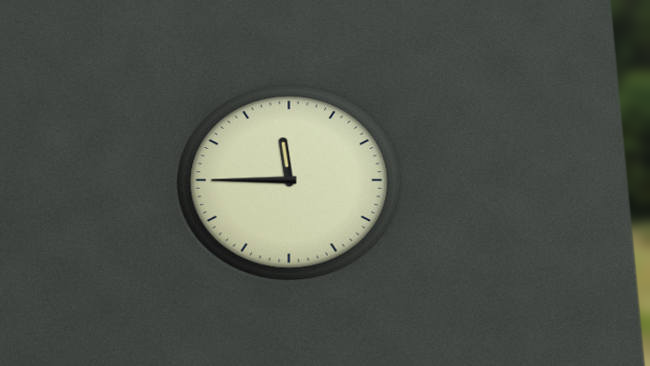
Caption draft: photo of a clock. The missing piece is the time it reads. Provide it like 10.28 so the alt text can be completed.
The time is 11.45
